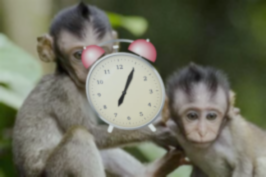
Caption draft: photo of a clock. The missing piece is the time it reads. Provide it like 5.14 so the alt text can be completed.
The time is 7.05
